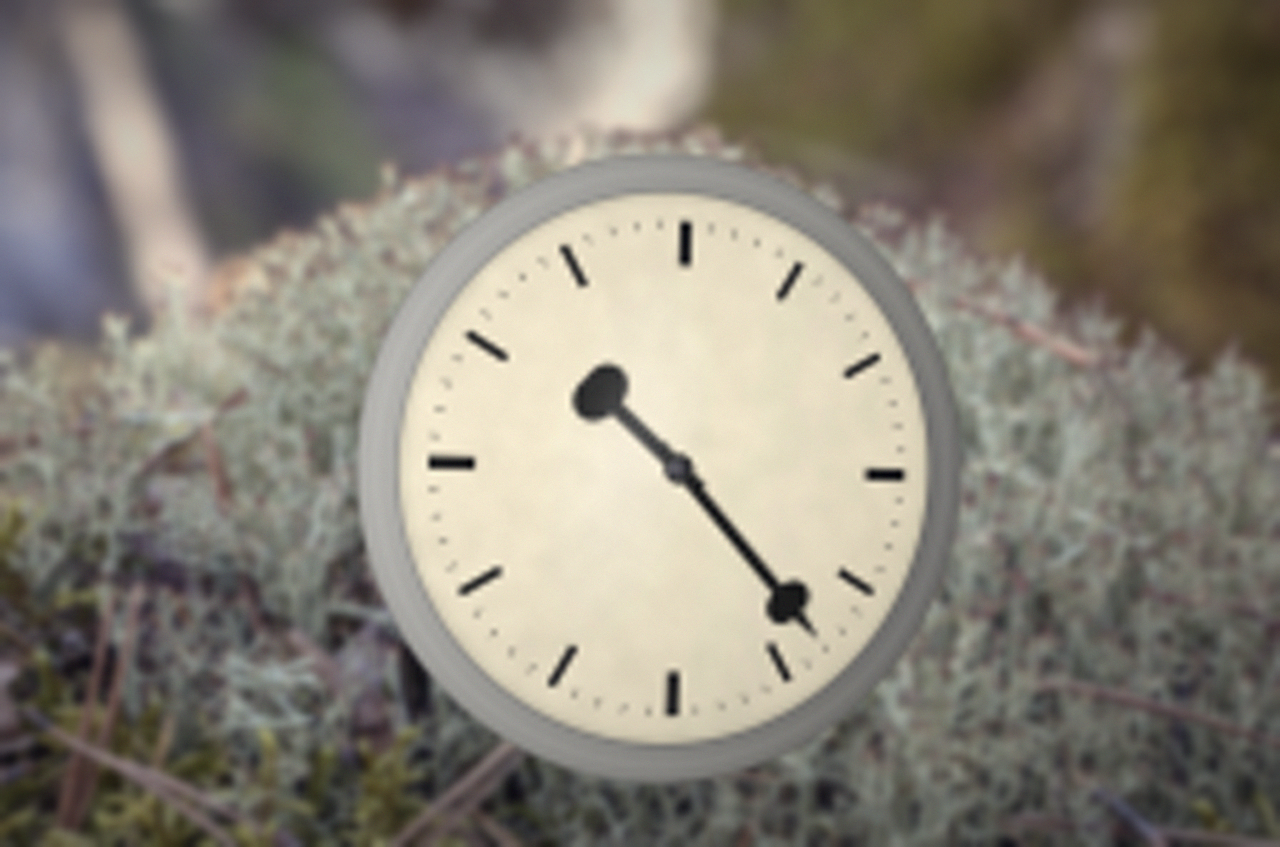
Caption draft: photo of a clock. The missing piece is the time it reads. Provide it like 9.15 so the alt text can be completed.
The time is 10.23
